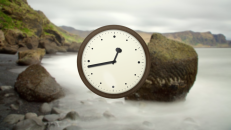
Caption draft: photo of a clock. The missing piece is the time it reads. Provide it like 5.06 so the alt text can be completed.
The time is 12.43
